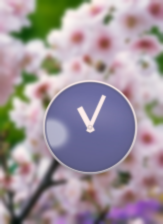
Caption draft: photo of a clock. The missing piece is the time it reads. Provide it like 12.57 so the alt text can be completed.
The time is 11.04
